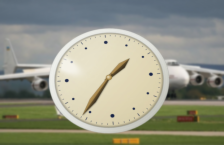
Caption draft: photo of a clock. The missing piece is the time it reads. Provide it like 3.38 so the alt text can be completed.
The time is 1.36
